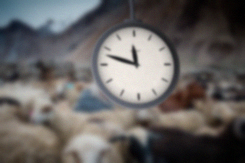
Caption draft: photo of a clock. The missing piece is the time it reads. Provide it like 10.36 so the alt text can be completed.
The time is 11.48
